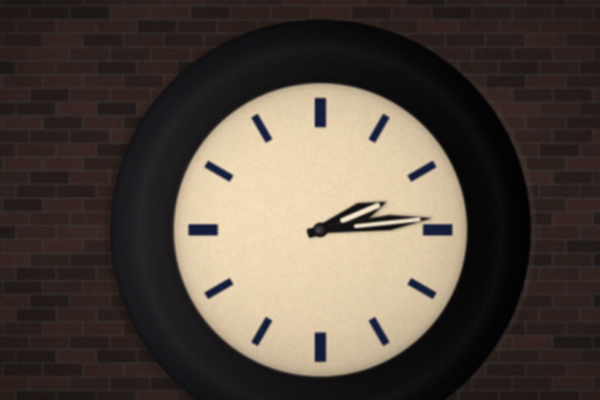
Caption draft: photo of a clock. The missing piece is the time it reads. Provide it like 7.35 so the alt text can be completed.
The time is 2.14
